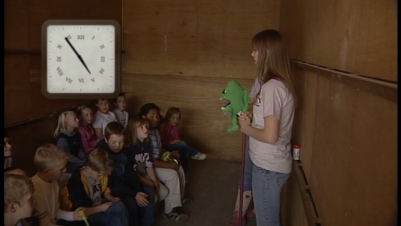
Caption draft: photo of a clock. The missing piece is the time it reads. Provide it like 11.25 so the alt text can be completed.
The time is 4.54
